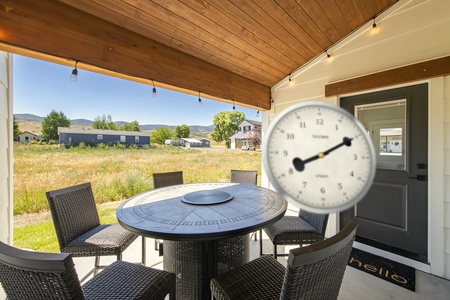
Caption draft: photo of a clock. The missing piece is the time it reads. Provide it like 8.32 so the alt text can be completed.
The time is 8.10
